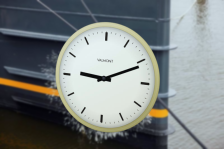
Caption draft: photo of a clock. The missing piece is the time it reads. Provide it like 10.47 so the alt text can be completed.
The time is 9.11
